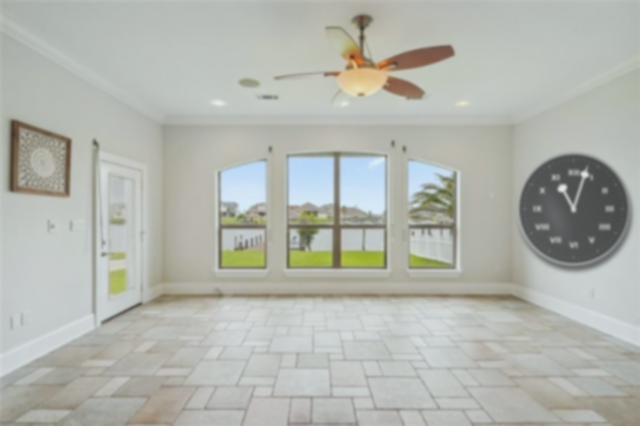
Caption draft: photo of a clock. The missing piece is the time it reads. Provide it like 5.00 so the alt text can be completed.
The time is 11.03
